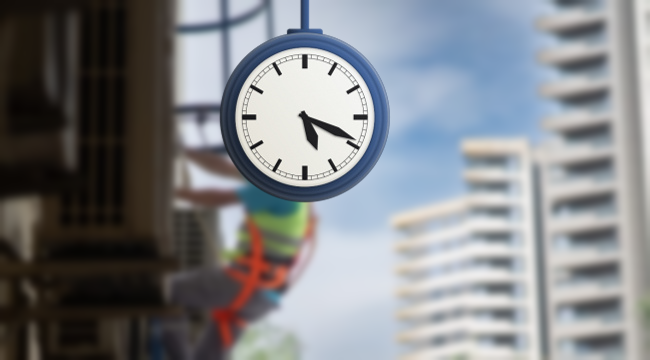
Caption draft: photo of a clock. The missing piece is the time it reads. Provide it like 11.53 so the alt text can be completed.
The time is 5.19
